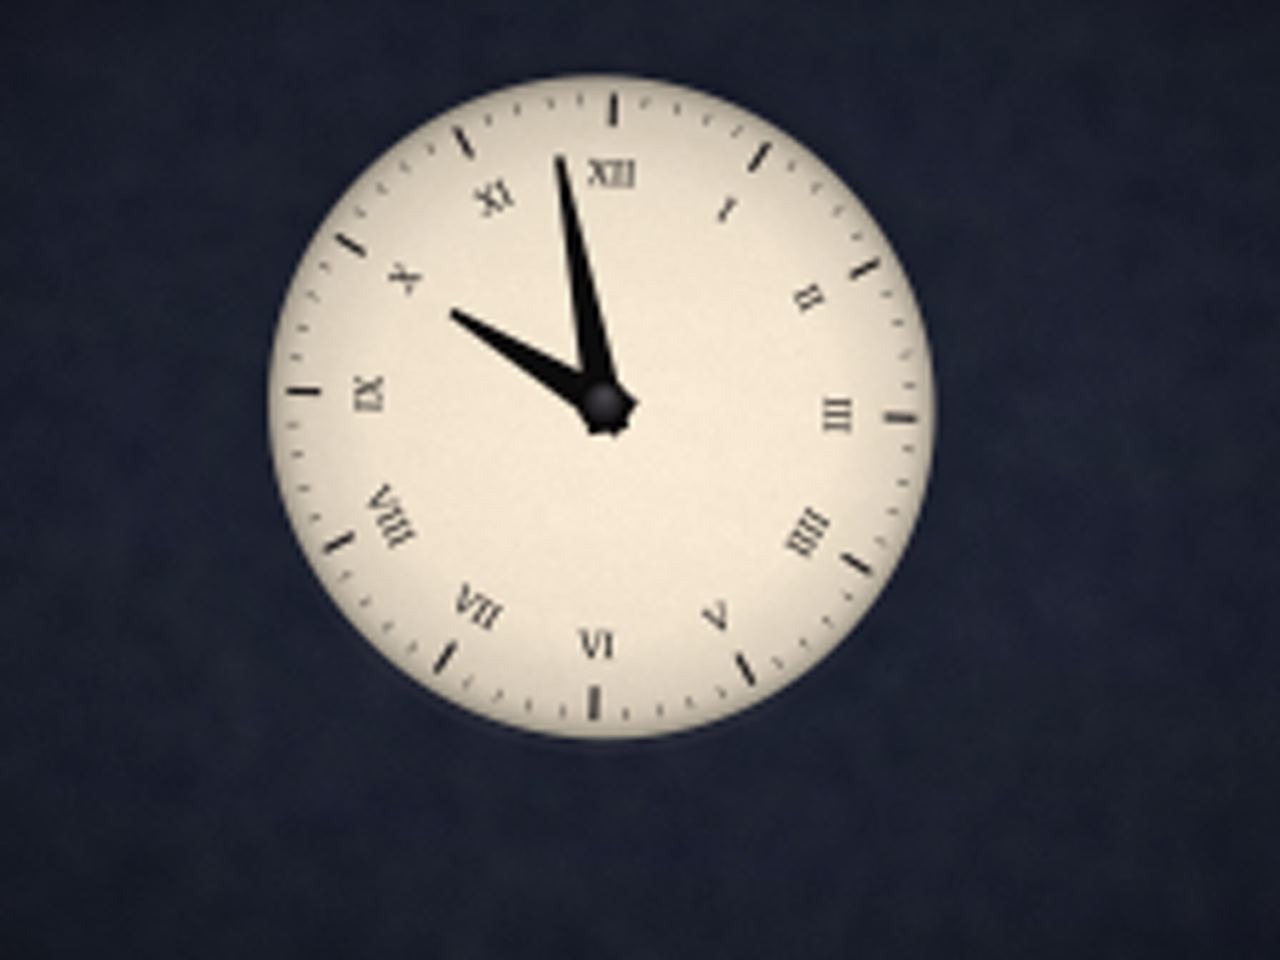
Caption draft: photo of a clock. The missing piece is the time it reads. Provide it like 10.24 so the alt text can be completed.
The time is 9.58
